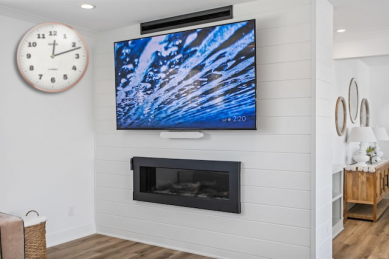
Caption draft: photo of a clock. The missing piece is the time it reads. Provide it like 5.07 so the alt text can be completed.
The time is 12.12
